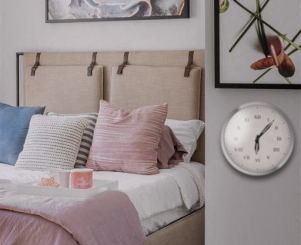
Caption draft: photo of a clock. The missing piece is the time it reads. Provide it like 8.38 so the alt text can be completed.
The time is 6.07
